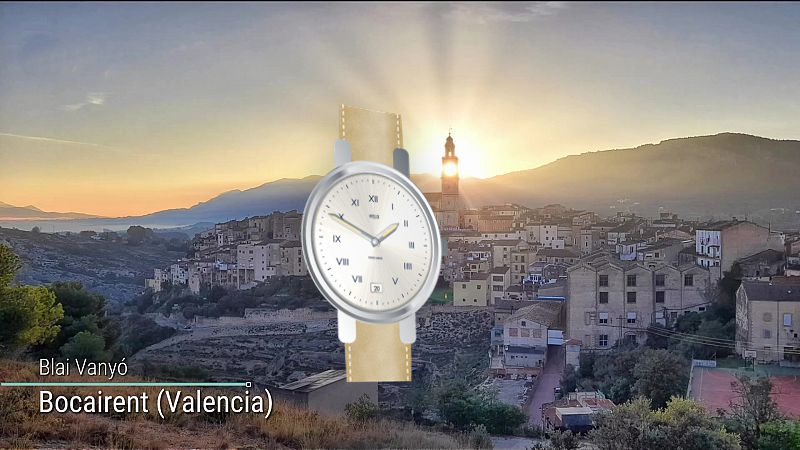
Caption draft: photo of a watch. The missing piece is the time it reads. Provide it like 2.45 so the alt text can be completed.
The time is 1.49
